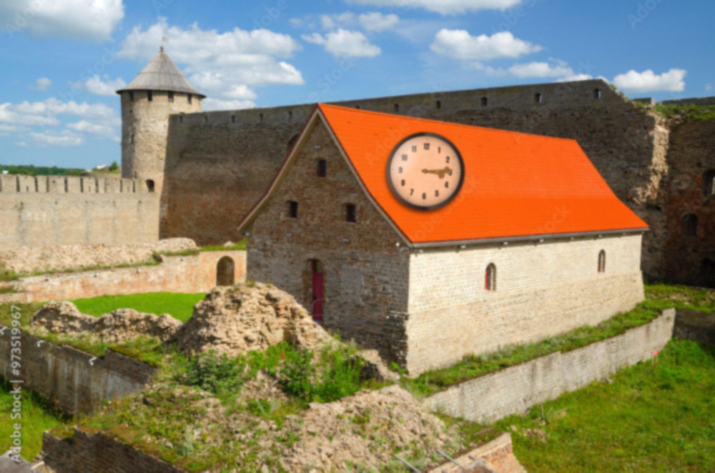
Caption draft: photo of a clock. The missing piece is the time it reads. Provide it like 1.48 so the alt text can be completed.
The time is 3.14
